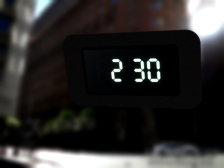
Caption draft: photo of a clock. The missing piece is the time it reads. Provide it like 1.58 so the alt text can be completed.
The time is 2.30
